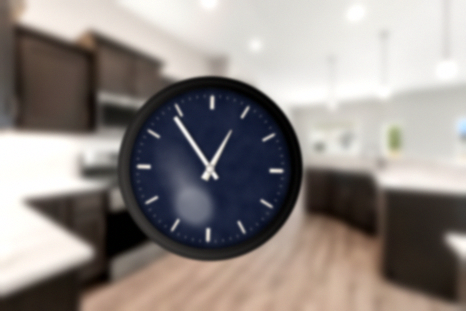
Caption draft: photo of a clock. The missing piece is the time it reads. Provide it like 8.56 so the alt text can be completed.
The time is 12.54
